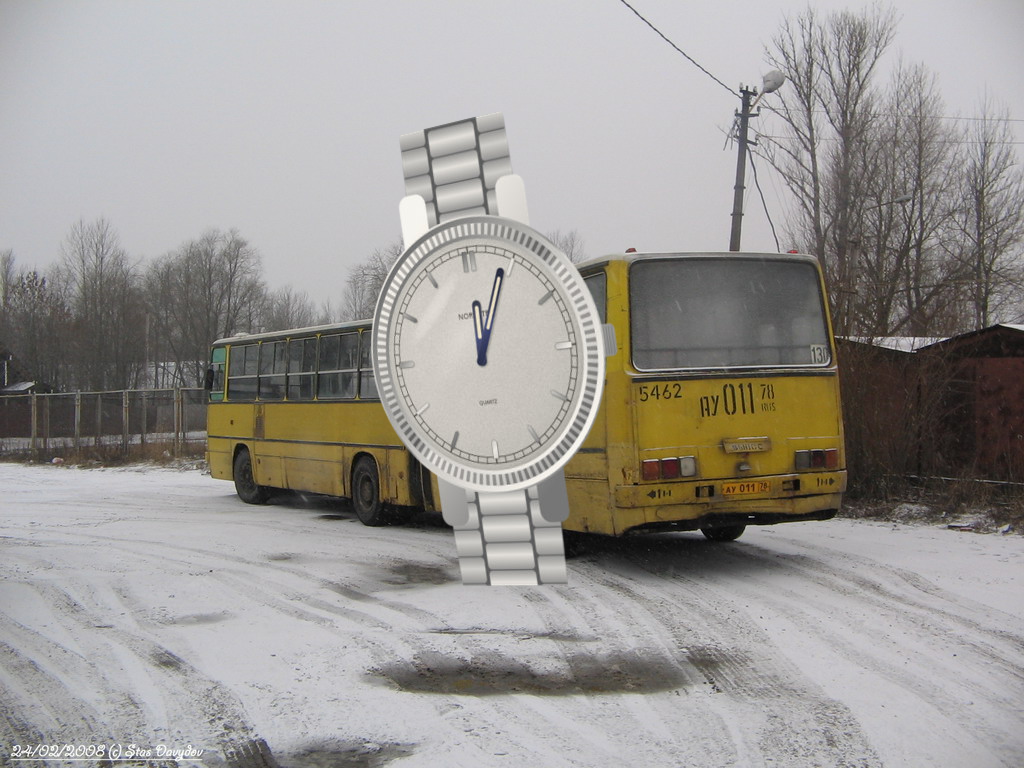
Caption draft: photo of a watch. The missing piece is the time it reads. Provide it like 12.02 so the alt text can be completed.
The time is 12.04
